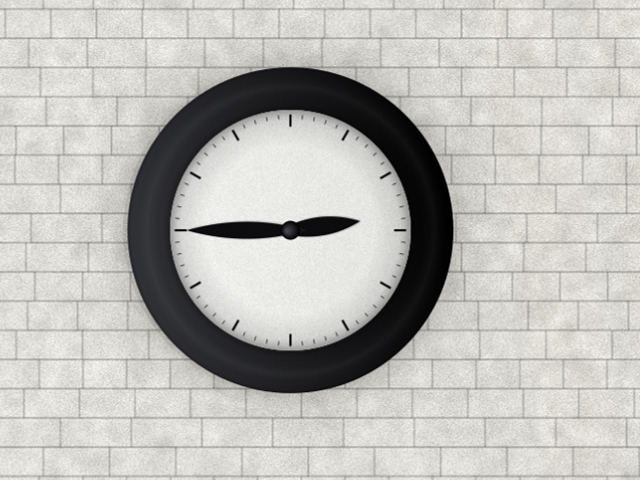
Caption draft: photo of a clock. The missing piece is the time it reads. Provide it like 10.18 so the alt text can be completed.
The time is 2.45
